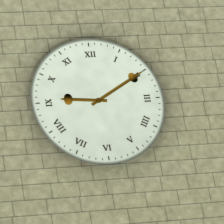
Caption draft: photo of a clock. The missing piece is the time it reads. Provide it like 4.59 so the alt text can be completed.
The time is 9.10
